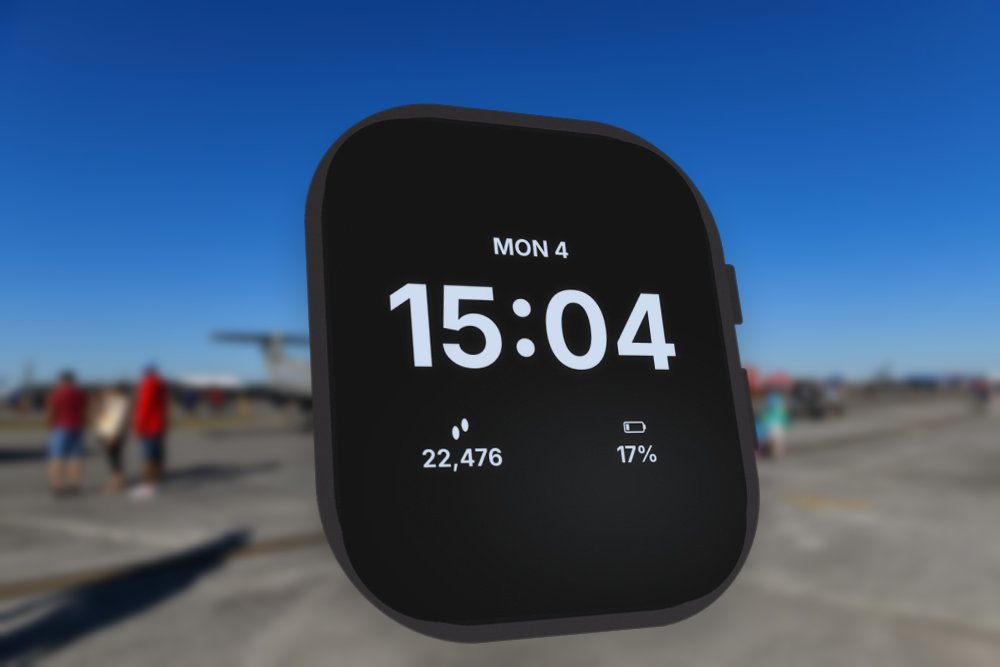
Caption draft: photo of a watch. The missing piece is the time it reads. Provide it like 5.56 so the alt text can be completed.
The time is 15.04
